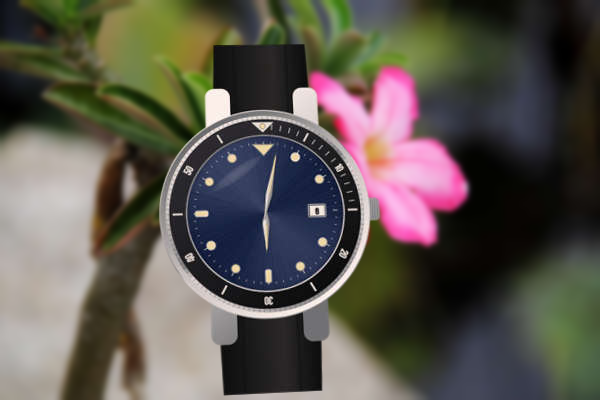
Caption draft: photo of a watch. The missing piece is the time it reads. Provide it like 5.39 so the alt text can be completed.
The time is 6.02
